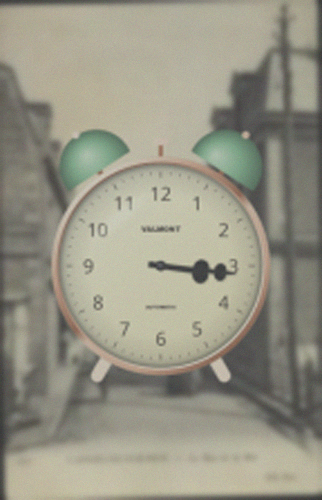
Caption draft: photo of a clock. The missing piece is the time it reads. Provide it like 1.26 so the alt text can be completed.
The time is 3.16
